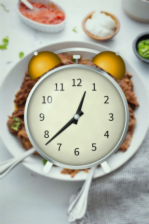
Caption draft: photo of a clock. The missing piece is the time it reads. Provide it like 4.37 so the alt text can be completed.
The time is 12.38
